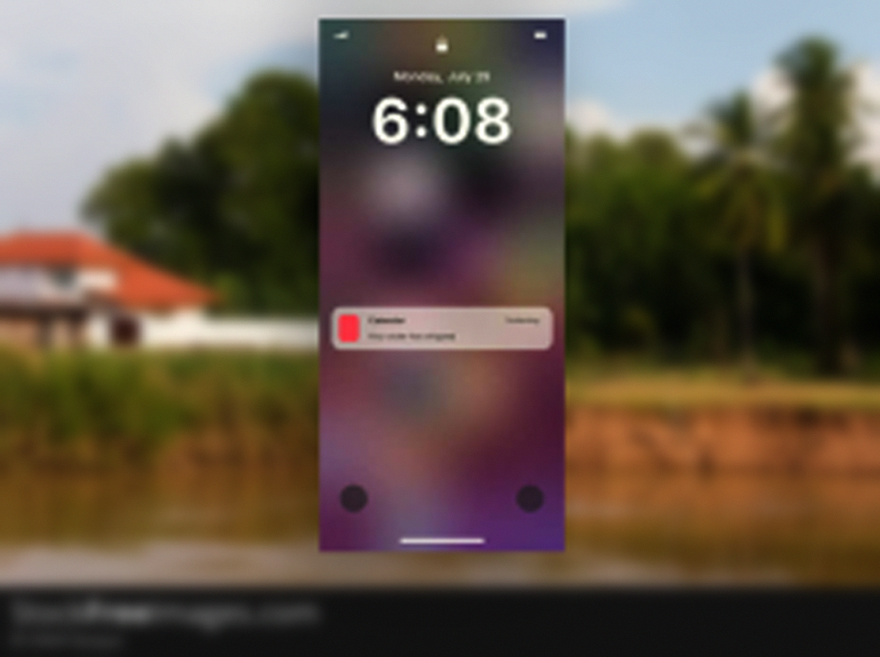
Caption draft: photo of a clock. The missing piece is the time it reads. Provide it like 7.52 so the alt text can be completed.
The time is 6.08
